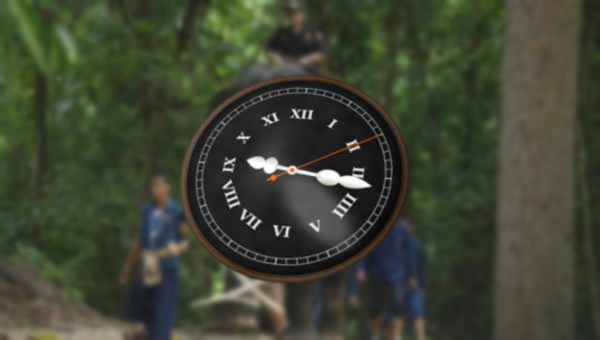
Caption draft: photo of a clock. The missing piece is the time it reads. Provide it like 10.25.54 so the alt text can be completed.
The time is 9.16.10
